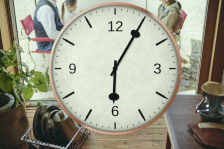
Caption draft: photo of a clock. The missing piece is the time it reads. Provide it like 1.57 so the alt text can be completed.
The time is 6.05
